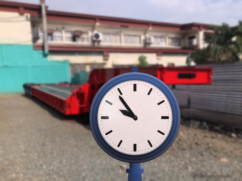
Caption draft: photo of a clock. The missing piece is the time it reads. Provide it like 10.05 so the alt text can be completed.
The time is 9.54
